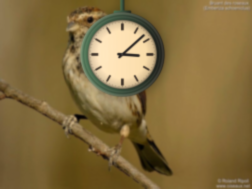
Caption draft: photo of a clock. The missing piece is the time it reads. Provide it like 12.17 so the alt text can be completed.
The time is 3.08
